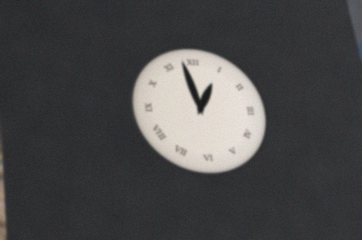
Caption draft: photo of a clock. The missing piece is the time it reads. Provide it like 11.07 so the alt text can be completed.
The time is 12.58
